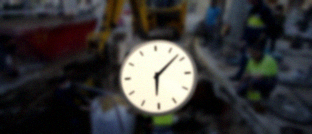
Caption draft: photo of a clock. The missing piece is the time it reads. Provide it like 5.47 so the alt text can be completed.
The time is 6.08
